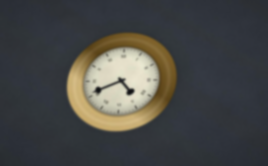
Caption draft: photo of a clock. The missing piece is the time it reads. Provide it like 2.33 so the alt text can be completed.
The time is 4.41
